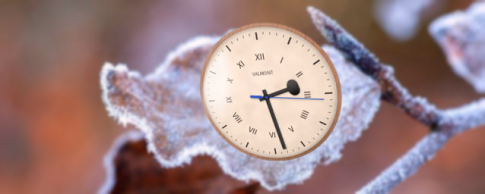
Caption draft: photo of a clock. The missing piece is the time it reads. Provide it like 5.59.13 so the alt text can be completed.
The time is 2.28.16
